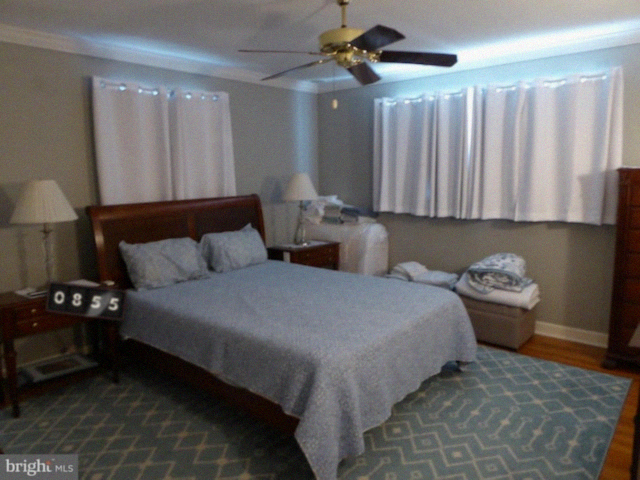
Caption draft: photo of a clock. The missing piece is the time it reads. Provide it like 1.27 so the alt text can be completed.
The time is 8.55
